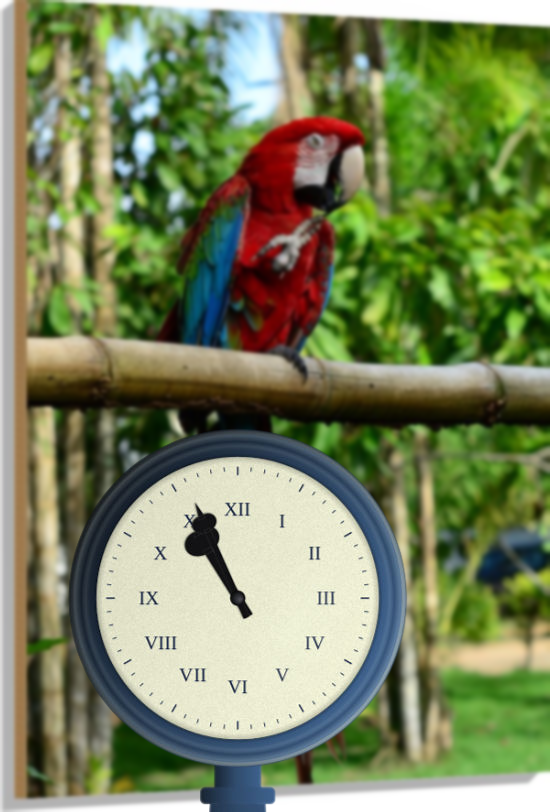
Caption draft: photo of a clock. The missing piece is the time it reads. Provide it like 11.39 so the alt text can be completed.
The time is 10.56
